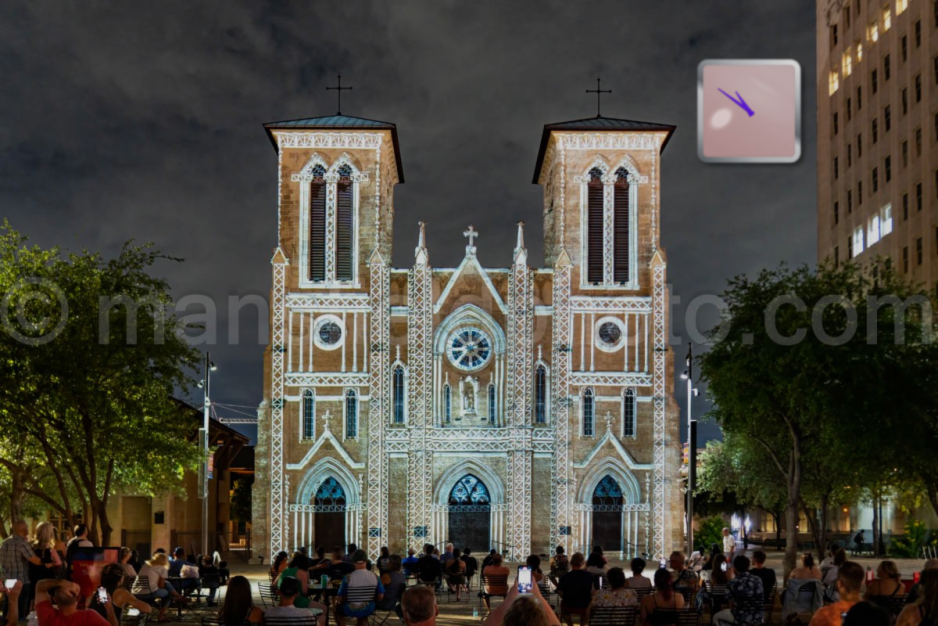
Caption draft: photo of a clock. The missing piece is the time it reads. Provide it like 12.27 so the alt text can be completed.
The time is 10.51
